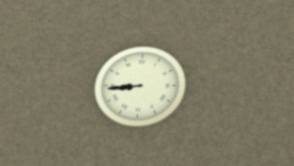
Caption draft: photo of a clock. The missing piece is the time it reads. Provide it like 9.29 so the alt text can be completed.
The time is 8.44
